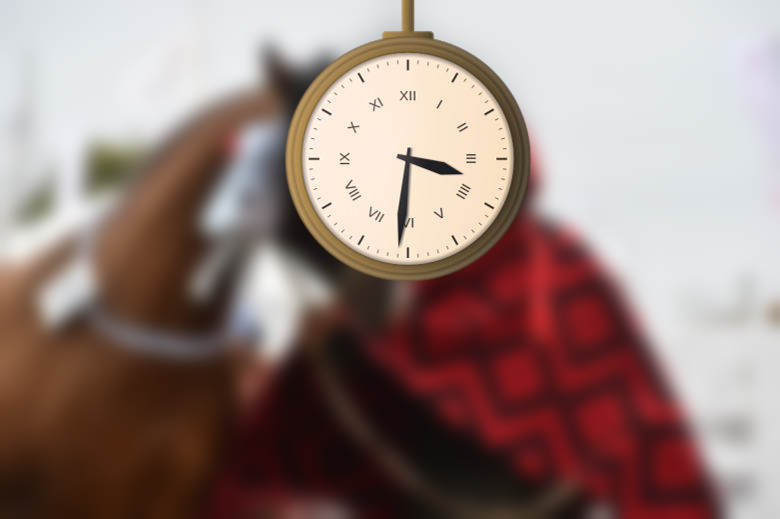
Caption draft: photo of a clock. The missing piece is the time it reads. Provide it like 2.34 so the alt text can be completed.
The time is 3.31
